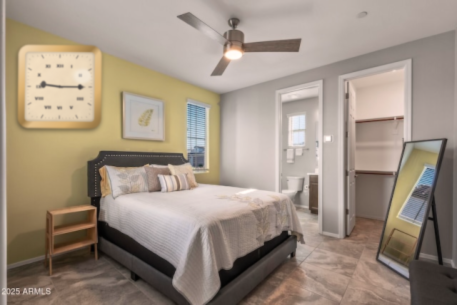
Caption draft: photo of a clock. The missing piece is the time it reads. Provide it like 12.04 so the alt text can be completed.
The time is 9.15
